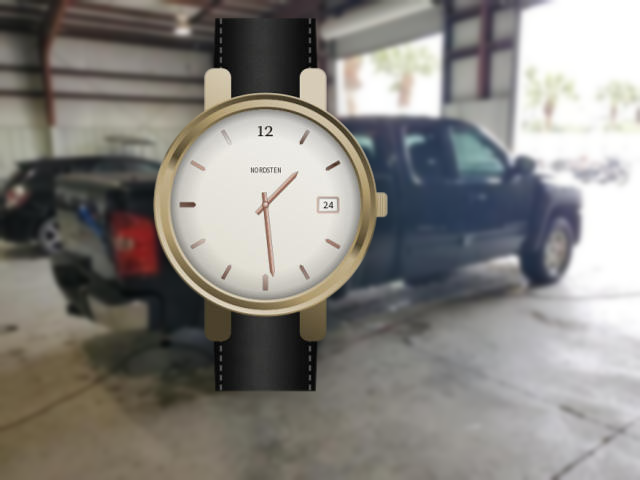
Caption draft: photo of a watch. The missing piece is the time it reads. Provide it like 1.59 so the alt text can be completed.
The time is 1.29
